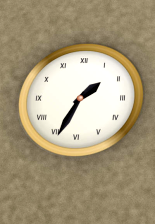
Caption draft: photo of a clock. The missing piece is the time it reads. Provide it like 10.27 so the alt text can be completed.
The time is 1.34
